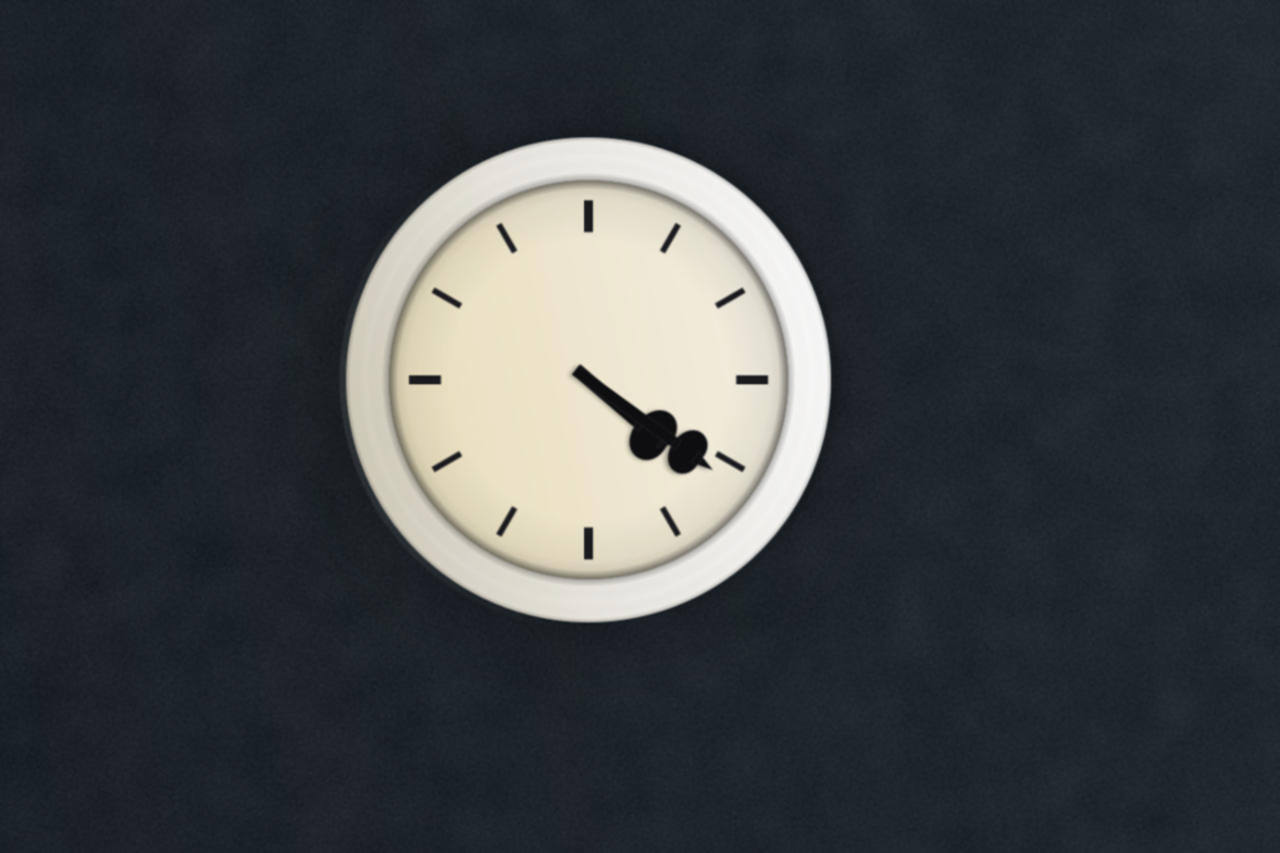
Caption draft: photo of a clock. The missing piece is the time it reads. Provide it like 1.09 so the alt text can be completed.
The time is 4.21
